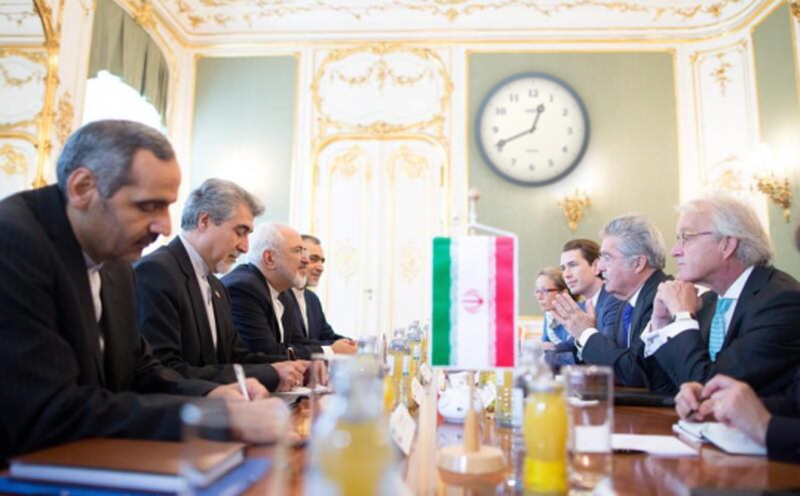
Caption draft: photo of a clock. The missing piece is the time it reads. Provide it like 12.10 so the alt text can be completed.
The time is 12.41
